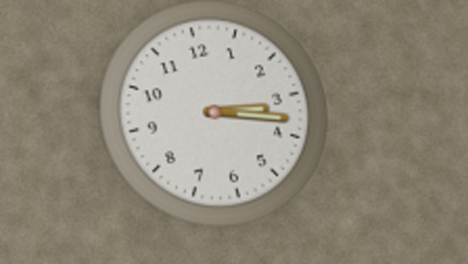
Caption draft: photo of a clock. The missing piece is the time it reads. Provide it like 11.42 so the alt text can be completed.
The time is 3.18
